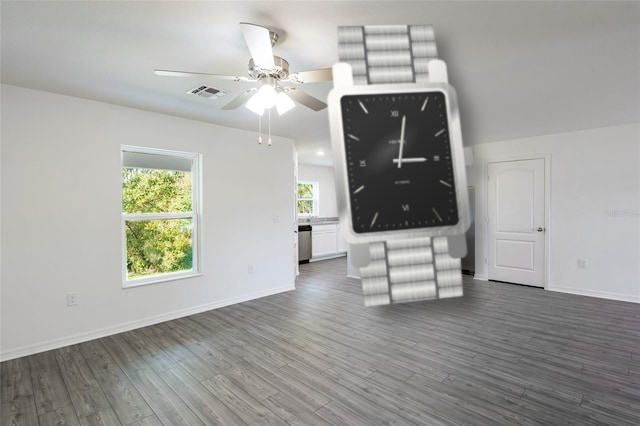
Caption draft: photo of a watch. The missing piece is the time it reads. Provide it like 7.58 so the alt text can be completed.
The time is 3.02
